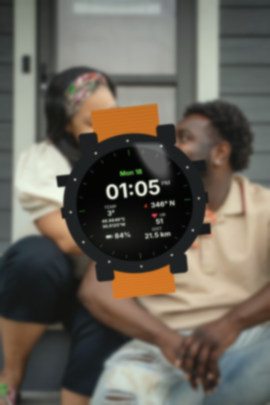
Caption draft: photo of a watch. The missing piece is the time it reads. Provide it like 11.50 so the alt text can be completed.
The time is 1.05
